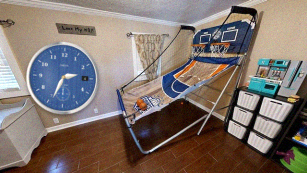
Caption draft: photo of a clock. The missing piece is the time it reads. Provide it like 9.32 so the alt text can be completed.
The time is 2.34
